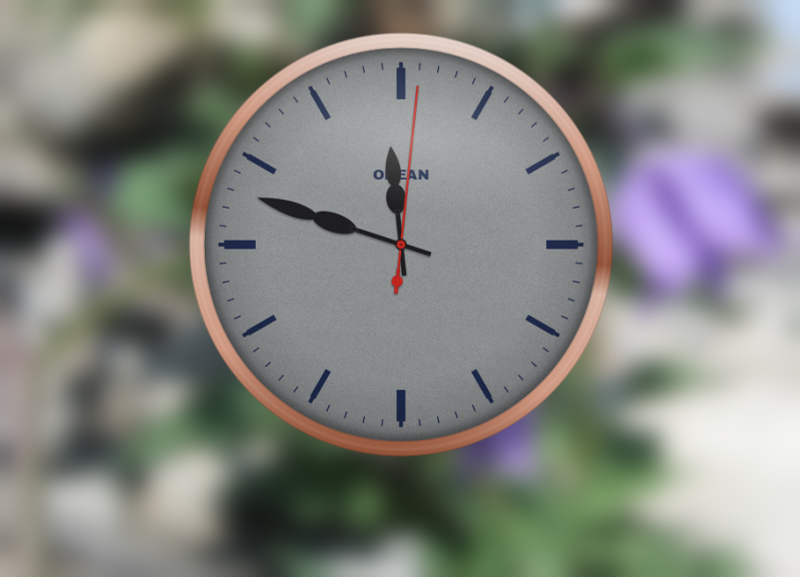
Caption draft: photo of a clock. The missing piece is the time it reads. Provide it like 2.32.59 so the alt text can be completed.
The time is 11.48.01
